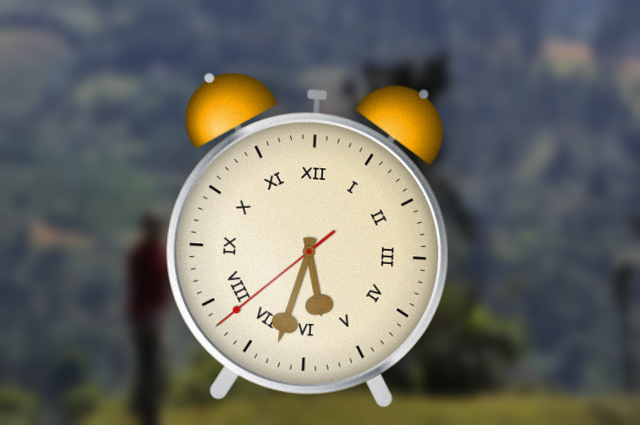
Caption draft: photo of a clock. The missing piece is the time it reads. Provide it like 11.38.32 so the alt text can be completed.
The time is 5.32.38
